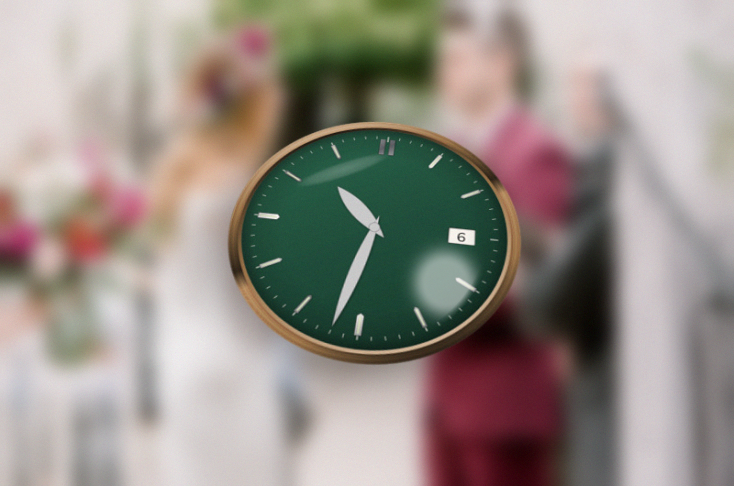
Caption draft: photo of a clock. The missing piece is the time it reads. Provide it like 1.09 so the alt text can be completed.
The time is 10.32
